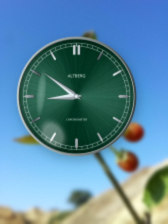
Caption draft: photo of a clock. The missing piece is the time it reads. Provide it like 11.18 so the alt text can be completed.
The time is 8.51
